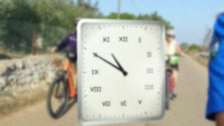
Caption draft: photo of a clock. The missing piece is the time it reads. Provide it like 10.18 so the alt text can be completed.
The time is 10.50
